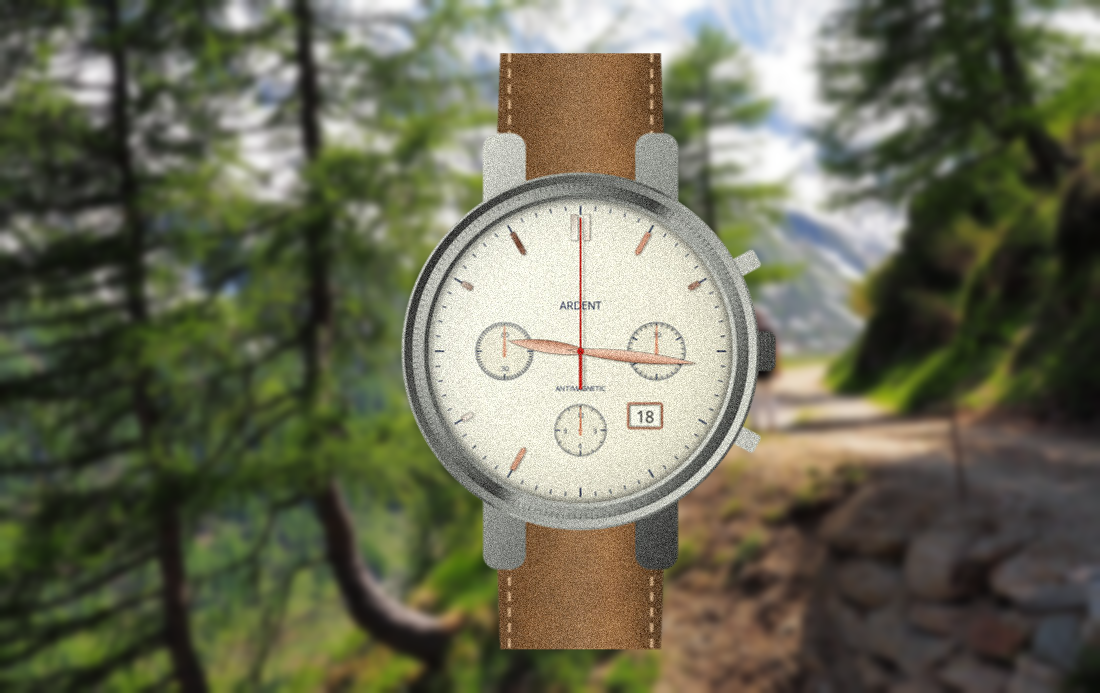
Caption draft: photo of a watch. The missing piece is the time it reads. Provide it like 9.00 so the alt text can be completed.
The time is 9.16
